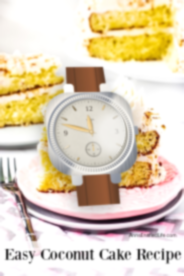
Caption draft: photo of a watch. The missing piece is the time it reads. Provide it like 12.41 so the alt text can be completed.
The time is 11.48
